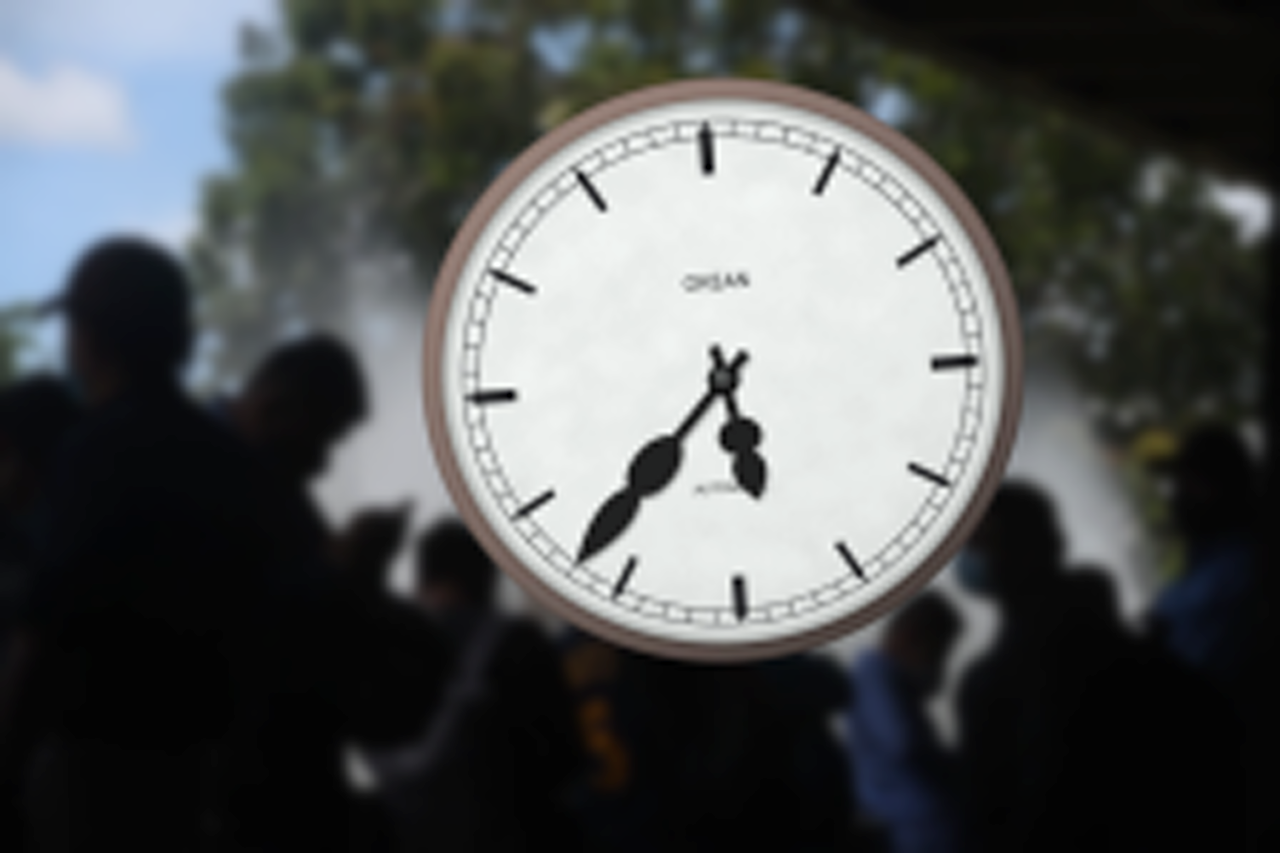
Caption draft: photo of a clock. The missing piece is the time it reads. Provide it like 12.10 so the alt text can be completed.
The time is 5.37
